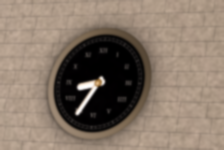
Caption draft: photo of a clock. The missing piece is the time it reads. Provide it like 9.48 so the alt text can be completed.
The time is 8.35
